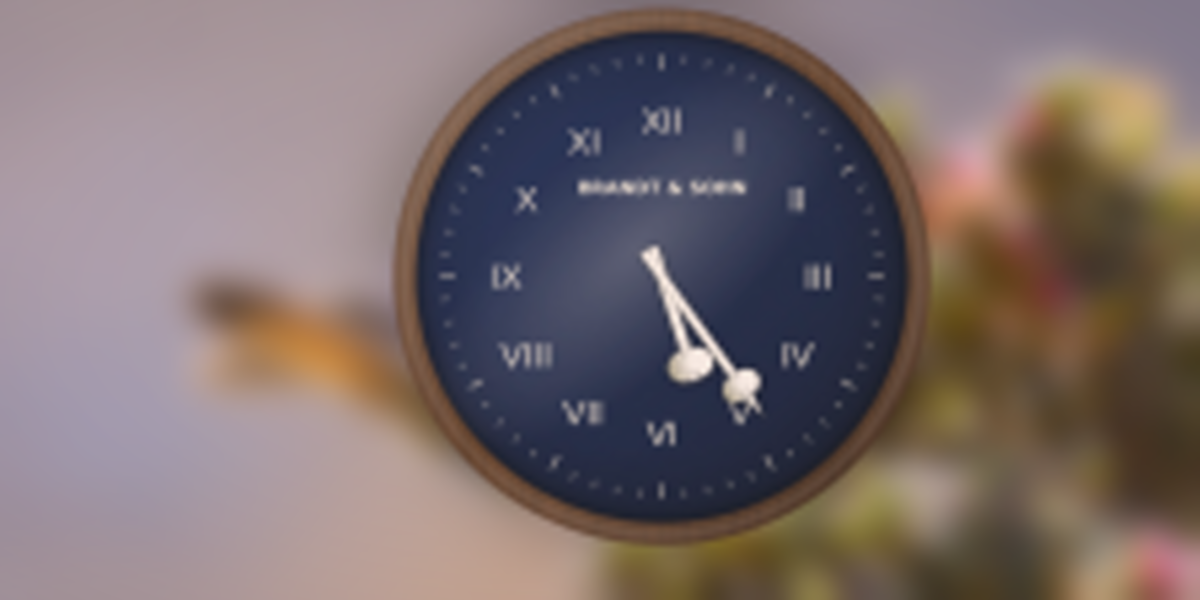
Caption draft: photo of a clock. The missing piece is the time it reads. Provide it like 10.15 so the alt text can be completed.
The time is 5.24
